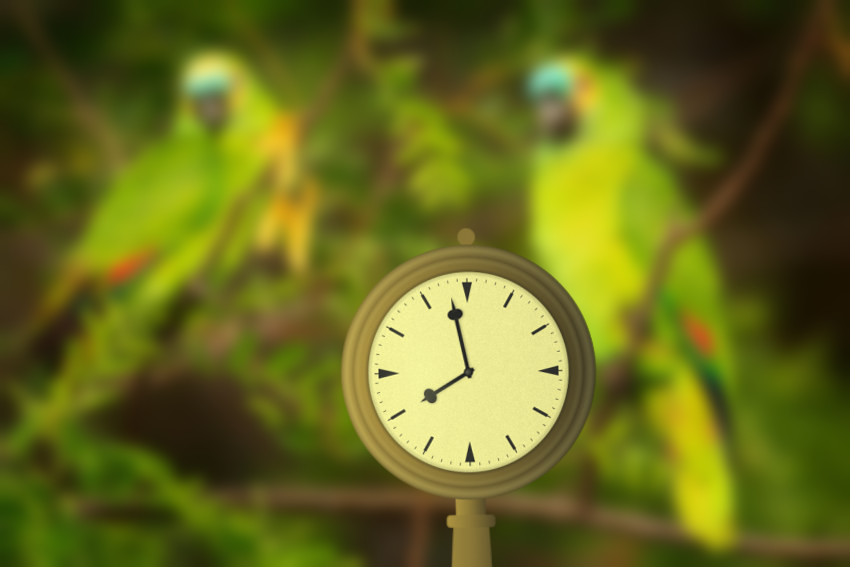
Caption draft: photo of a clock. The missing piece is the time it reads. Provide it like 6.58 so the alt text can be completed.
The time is 7.58
